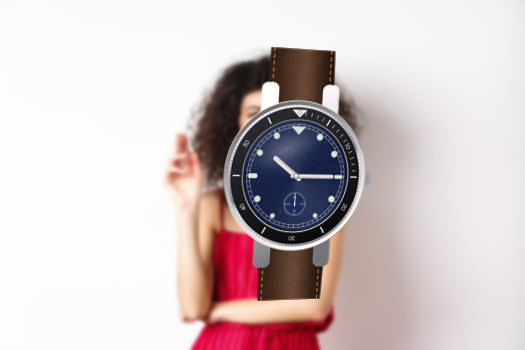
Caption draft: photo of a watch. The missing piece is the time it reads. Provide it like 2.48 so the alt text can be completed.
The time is 10.15
